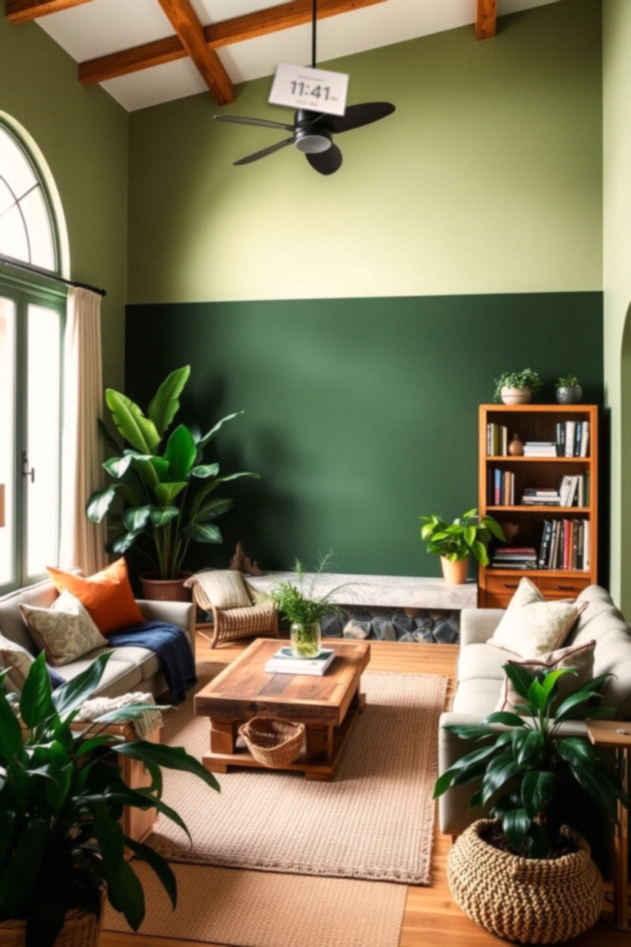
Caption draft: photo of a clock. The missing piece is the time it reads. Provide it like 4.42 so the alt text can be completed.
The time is 11.41
